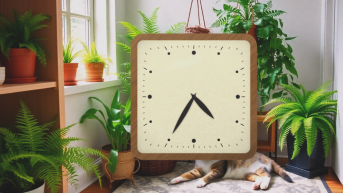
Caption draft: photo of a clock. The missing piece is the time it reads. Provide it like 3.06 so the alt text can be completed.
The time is 4.35
